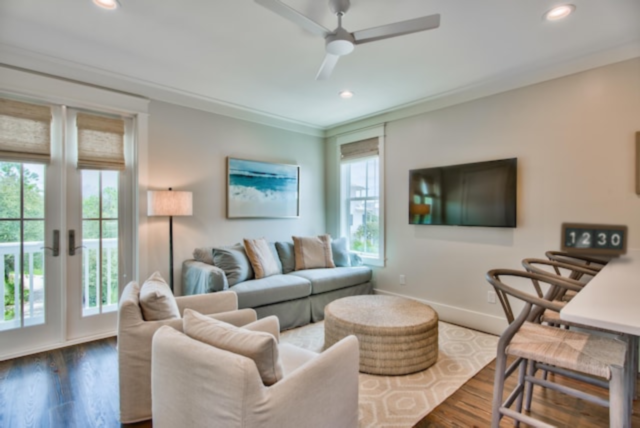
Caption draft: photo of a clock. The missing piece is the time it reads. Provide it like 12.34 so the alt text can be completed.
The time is 12.30
